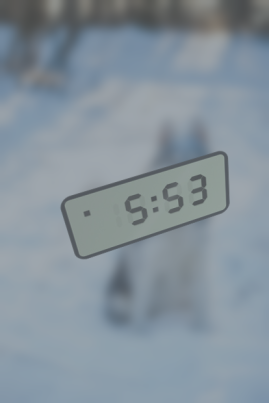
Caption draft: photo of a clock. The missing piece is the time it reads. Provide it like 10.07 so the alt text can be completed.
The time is 5.53
